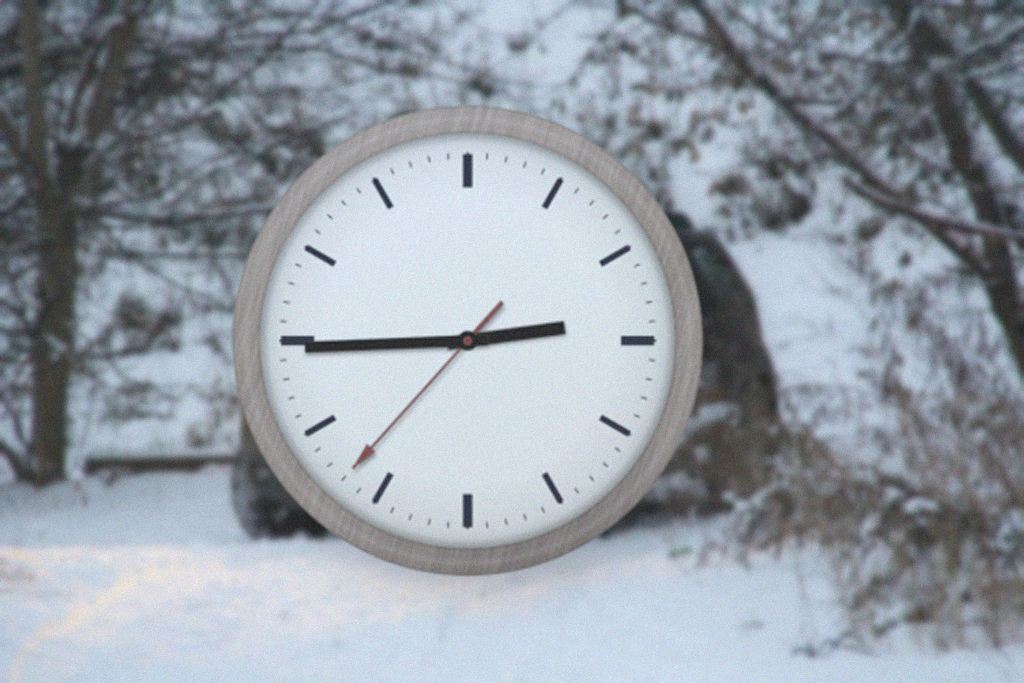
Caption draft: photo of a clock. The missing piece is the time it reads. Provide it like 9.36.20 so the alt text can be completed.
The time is 2.44.37
